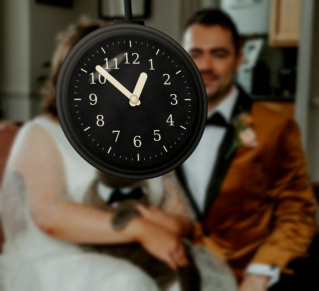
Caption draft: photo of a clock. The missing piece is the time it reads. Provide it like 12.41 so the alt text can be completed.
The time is 12.52
